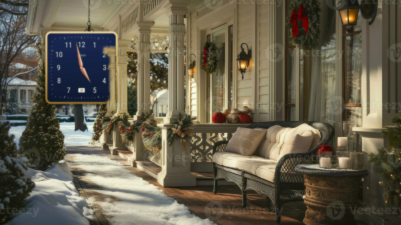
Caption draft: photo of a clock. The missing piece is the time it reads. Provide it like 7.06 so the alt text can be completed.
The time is 4.58
